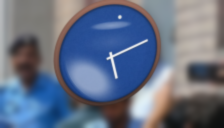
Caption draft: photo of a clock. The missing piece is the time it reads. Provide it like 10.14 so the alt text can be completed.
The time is 5.10
